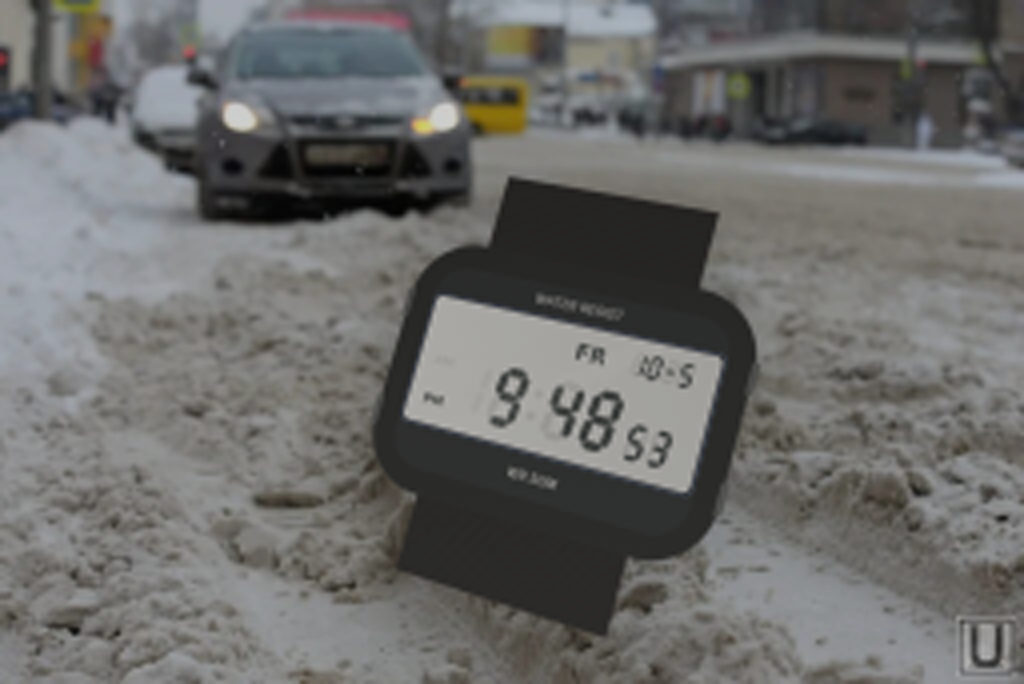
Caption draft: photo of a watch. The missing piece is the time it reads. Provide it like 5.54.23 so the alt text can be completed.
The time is 9.48.53
